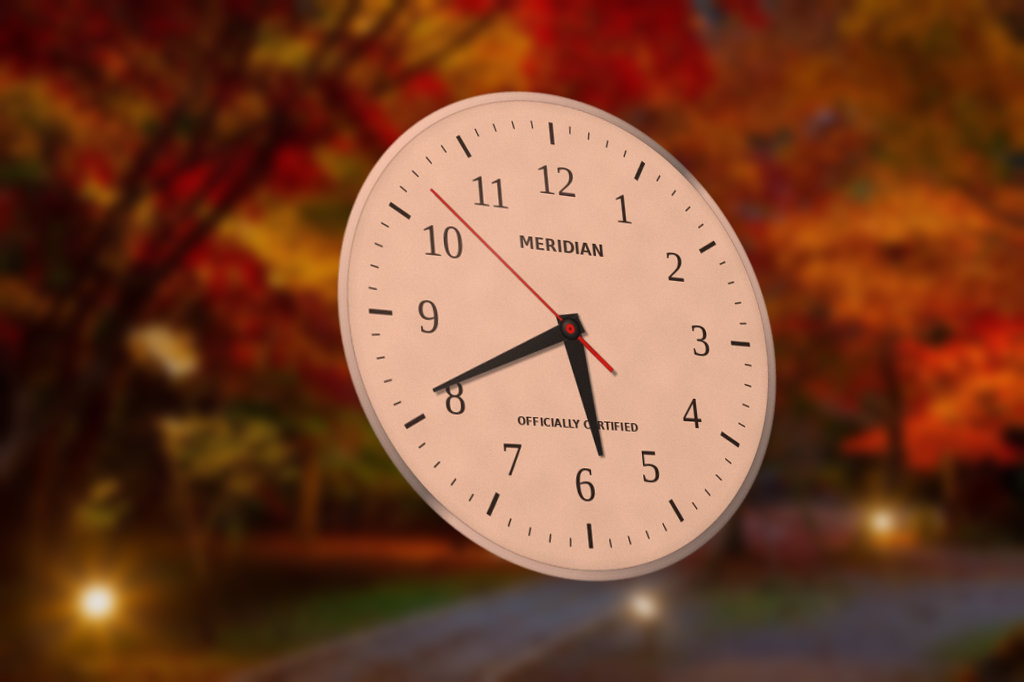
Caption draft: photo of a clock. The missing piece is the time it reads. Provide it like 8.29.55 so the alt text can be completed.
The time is 5.40.52
